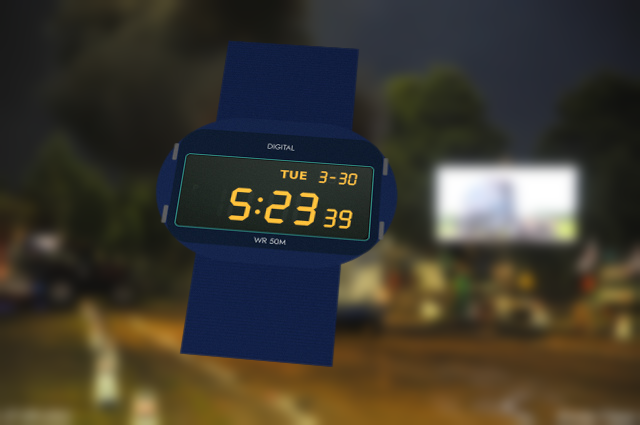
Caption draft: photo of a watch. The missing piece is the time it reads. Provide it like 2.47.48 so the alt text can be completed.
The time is 5.23.39
